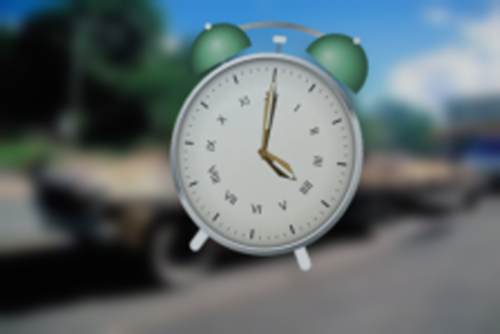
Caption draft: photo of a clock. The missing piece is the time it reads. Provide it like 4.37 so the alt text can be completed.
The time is 4.00
